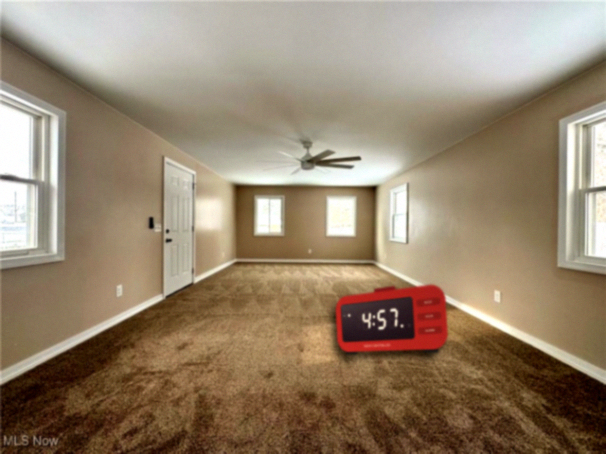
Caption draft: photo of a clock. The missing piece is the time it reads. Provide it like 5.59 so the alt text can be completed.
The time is 4.57
